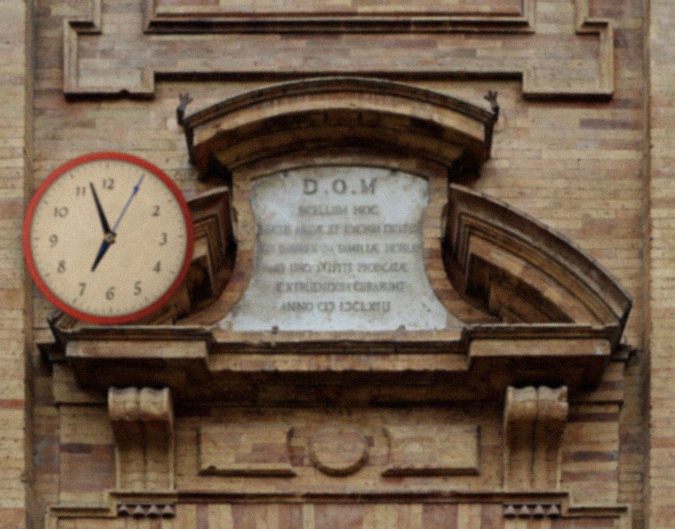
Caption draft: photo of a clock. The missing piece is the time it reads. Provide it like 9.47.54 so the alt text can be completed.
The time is 6.57.05
